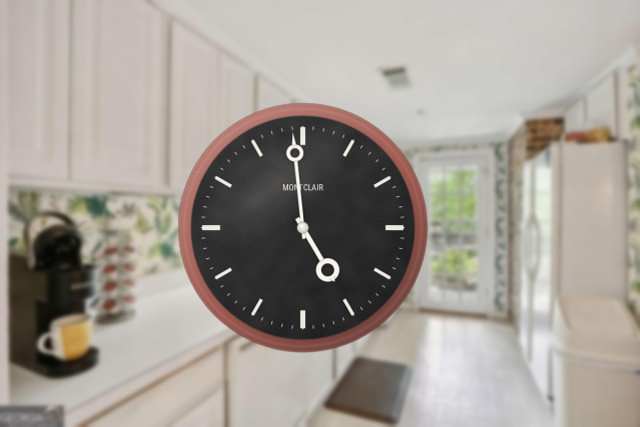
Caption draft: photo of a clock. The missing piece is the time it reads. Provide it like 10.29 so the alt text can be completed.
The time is 4.59
